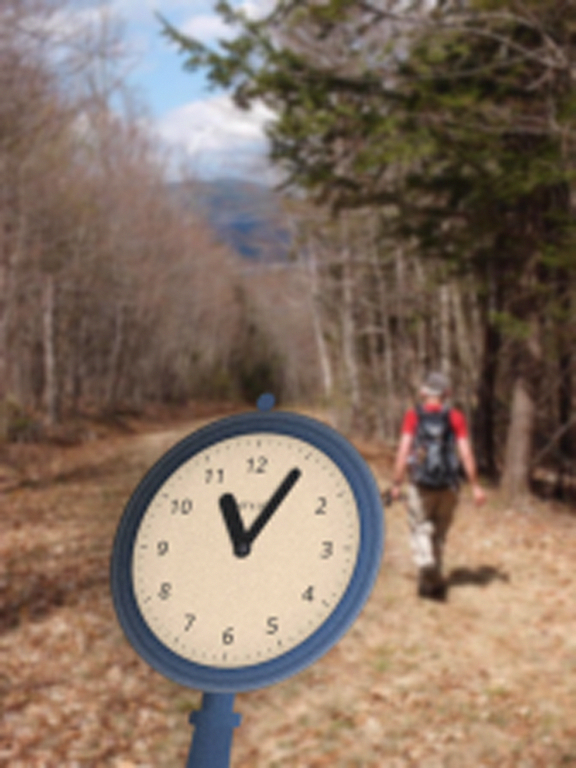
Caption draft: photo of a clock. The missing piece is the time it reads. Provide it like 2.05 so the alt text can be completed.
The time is 11.05
